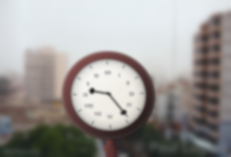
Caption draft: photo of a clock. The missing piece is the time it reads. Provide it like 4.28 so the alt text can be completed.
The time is 9.24
